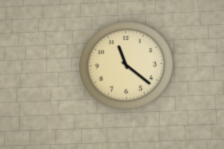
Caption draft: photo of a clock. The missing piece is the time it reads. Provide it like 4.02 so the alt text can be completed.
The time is 11.22
